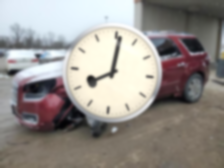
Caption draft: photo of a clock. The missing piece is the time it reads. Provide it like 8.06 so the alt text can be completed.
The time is 8.01
